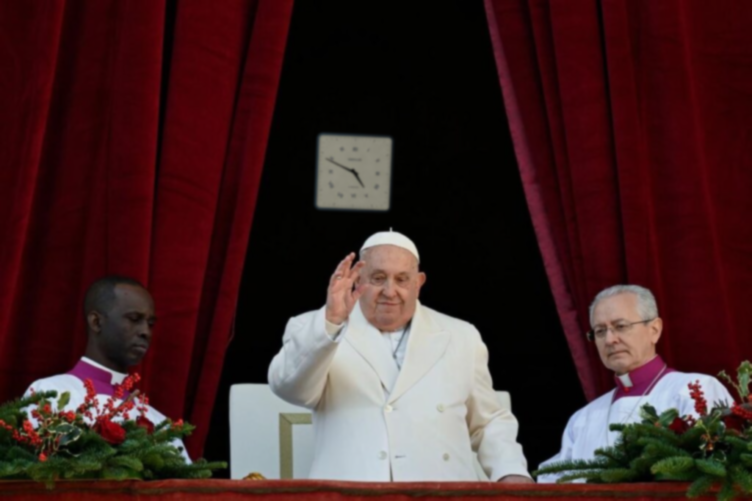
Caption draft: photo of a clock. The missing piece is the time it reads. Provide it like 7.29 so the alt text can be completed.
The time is 4.49
